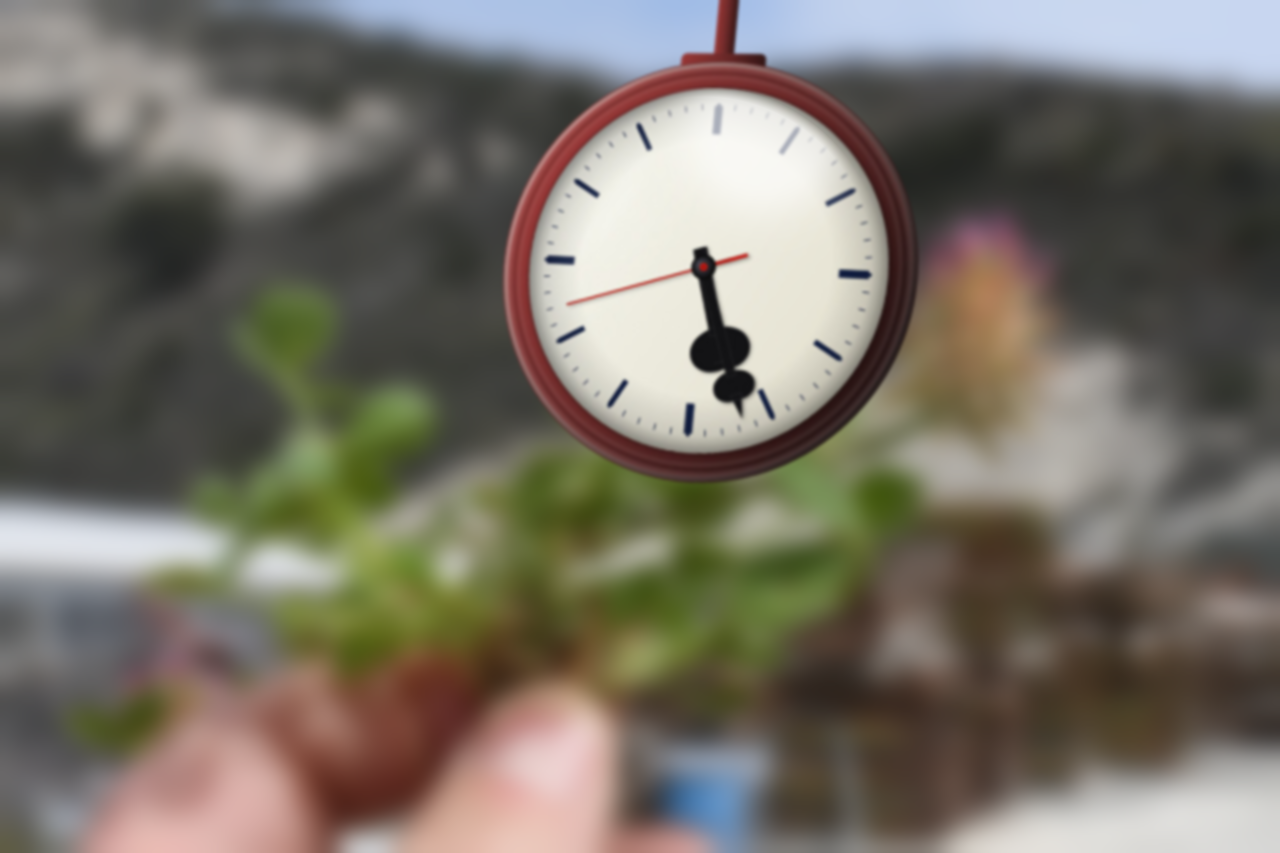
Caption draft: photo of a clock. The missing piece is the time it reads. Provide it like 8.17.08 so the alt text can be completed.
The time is 5.26.42
